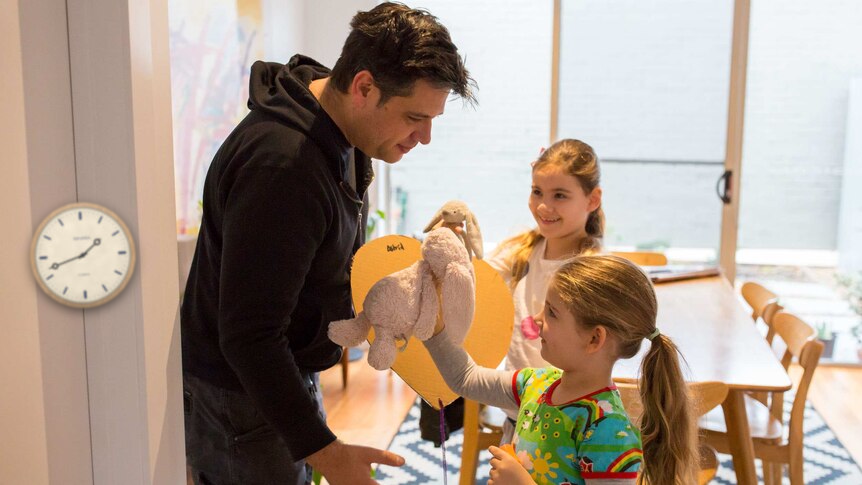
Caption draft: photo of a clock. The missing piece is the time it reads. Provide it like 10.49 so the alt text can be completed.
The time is 1.42
